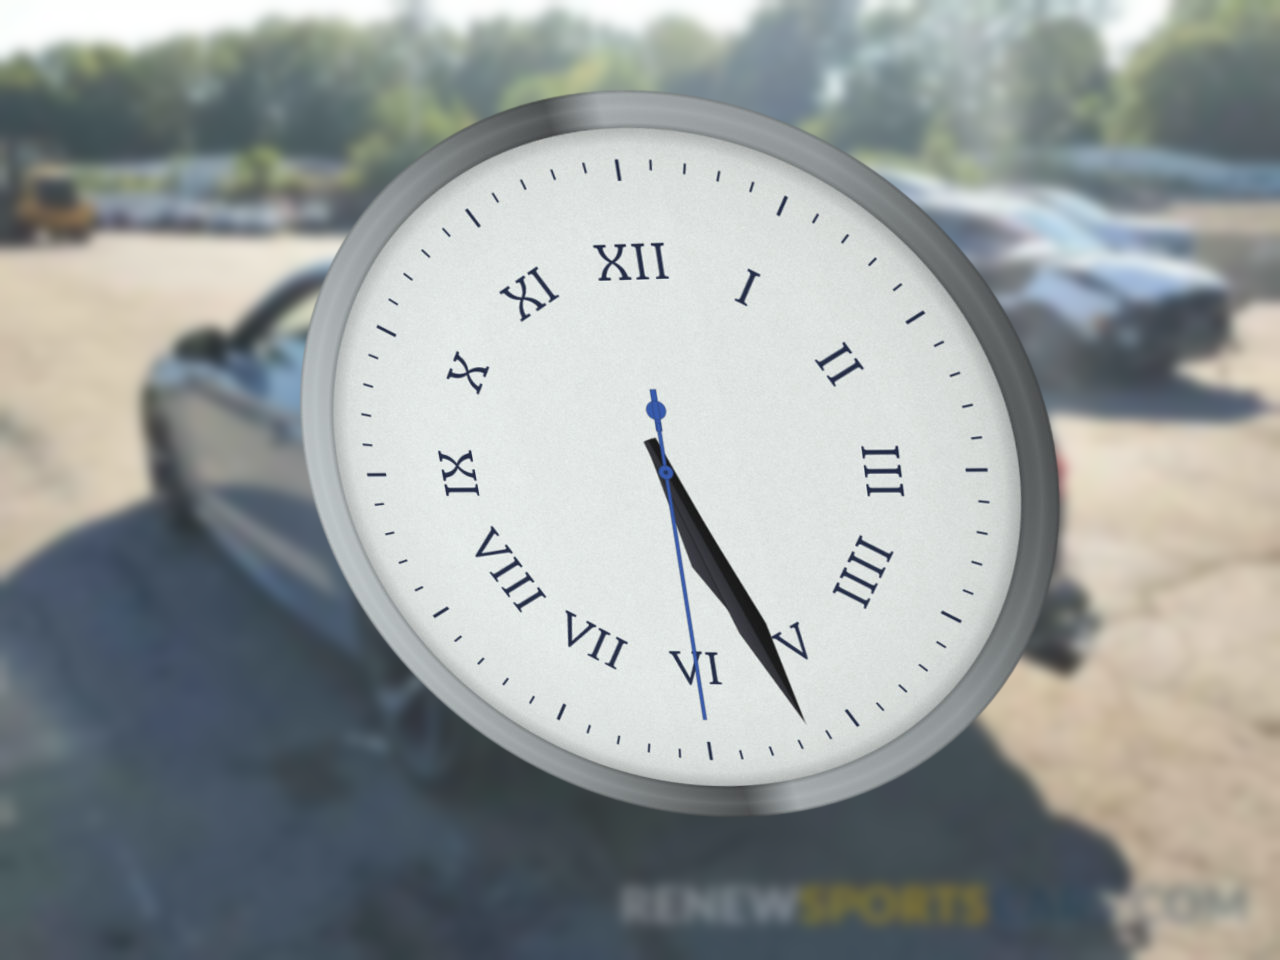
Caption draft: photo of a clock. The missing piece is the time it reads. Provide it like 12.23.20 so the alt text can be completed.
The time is 5.26.30
